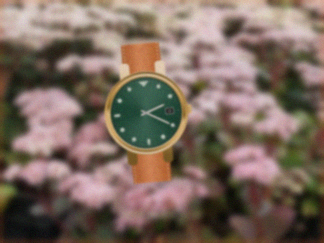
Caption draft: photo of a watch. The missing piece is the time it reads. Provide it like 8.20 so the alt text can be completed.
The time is 2.20
